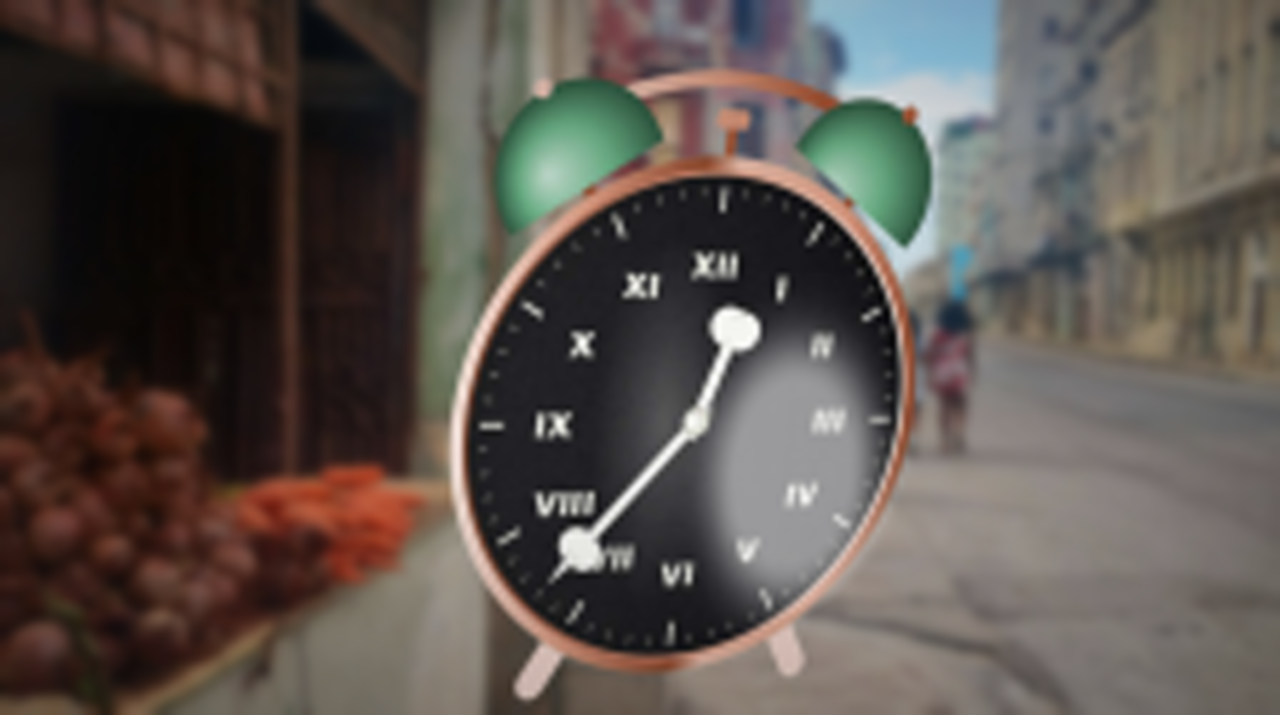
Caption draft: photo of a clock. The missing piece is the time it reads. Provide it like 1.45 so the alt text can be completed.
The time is 12.37
